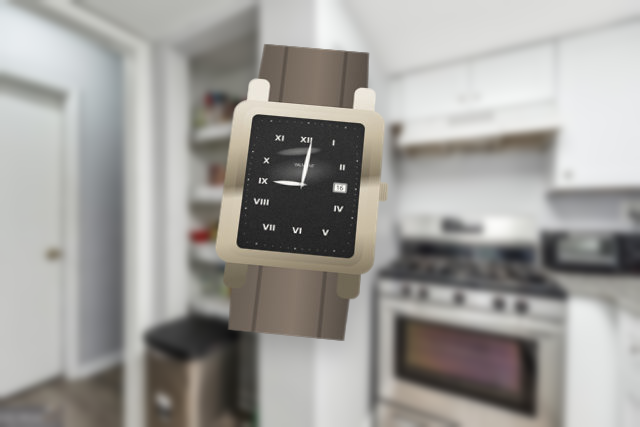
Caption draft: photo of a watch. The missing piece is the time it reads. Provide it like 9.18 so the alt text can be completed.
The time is 9.01
